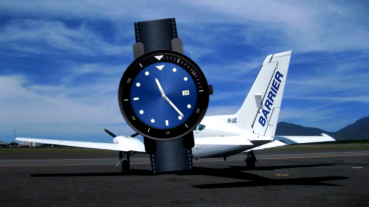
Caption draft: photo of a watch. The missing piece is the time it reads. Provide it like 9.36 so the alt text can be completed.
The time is 11.24
